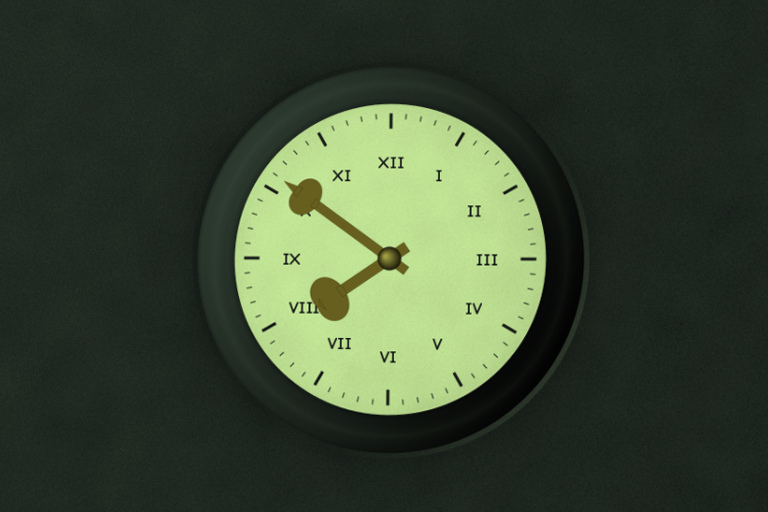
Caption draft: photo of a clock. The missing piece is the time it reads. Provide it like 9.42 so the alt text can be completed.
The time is 7.51
